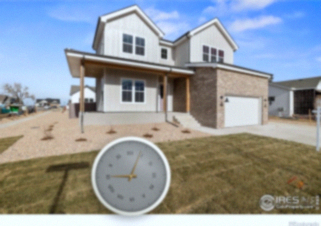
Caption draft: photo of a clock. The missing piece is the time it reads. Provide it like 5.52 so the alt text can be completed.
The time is 9.04
